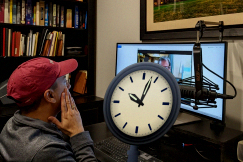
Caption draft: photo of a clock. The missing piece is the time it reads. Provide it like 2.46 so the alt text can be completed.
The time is 10.03
